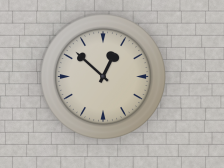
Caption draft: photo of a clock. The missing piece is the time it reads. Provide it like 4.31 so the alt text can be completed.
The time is 12.52
